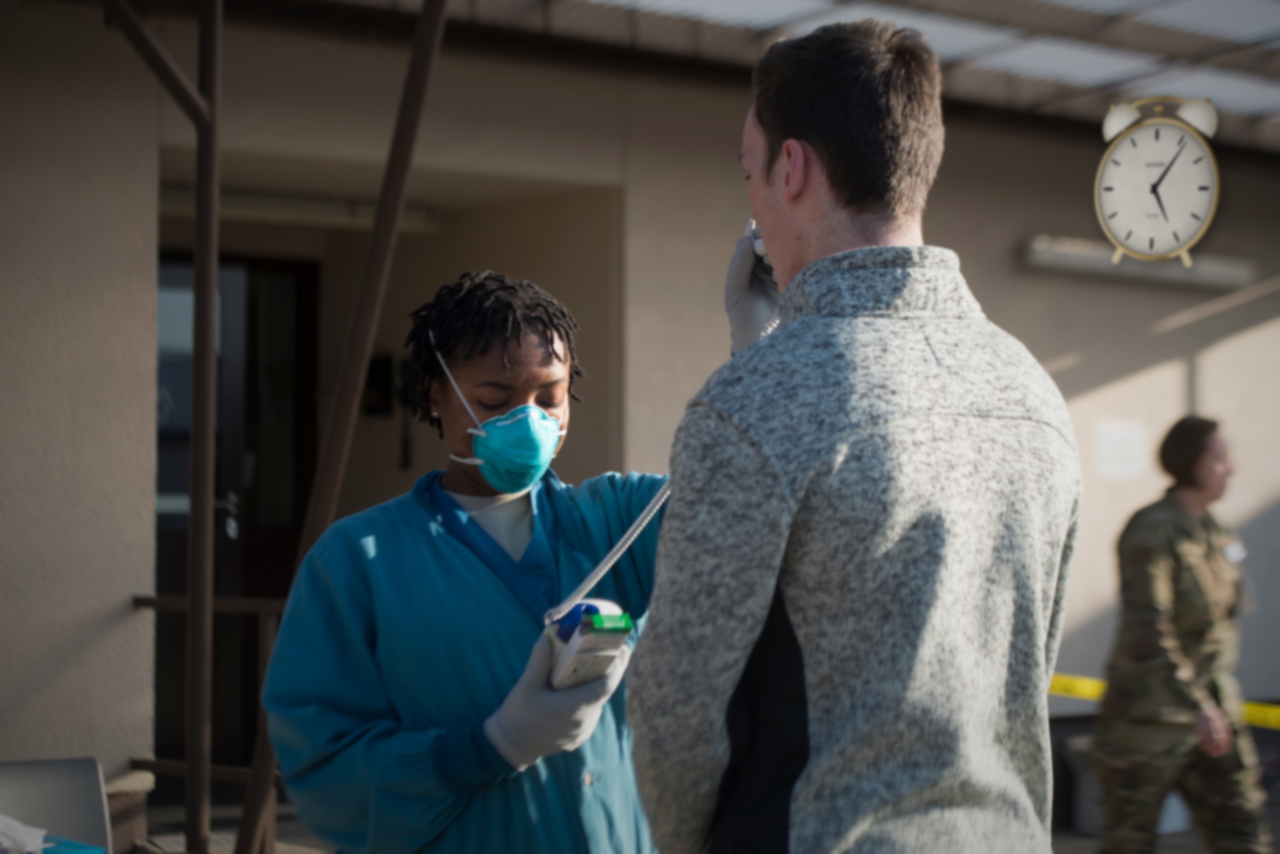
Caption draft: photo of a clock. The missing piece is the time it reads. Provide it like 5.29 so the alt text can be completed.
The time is 5.06
